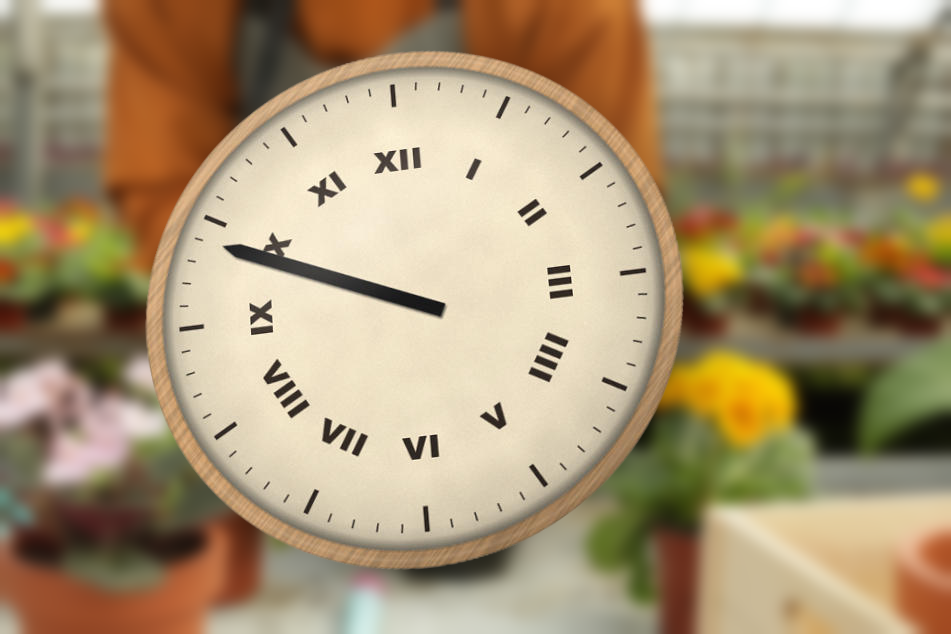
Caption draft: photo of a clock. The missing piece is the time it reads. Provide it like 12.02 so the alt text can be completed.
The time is 9.49
